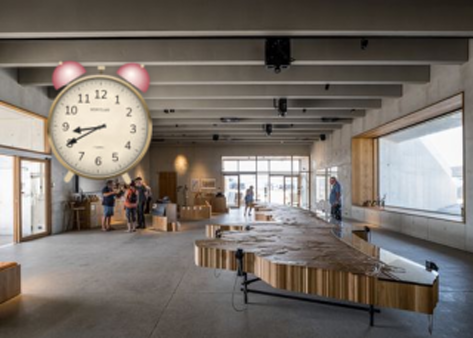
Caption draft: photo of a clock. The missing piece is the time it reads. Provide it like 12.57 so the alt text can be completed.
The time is 8.40
